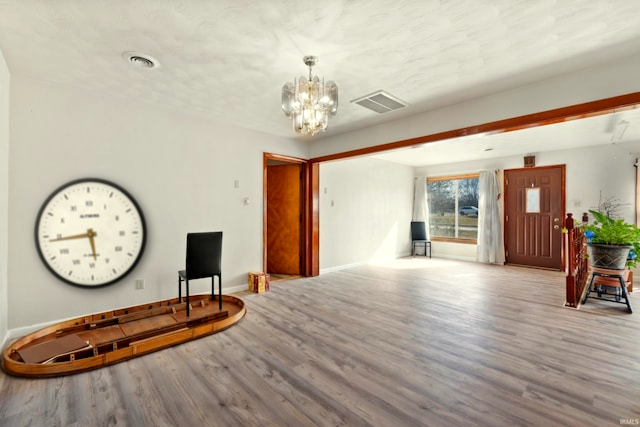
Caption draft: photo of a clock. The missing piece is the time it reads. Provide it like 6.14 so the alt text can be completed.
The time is 5.44
